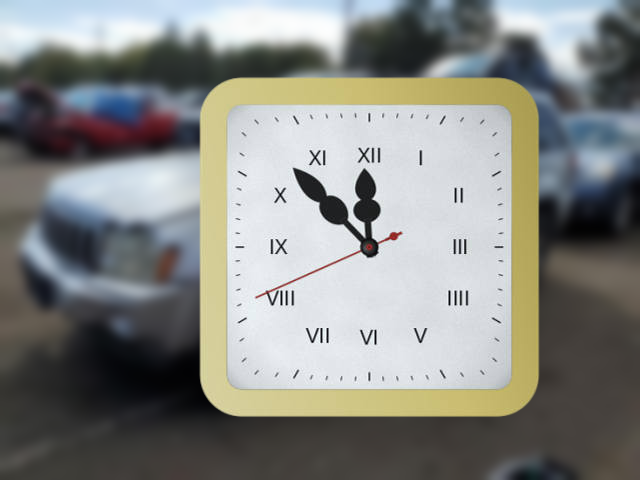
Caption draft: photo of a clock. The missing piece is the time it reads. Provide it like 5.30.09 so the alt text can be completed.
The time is 11.52.41
